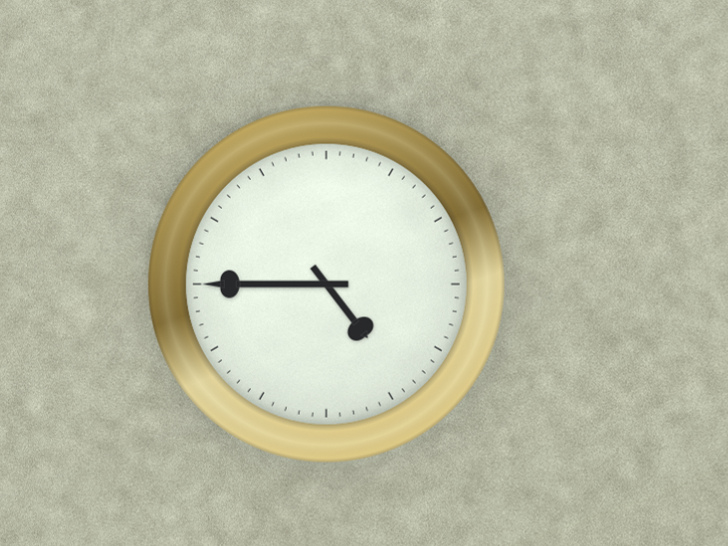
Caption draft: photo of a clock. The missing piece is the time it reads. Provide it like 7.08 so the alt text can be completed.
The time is 4.45
